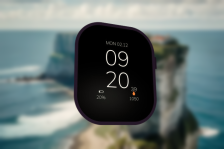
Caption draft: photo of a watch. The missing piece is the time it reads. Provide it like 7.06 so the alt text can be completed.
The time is 9.20
